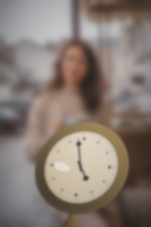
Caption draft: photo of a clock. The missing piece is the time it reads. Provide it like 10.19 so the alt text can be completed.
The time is 4.58
